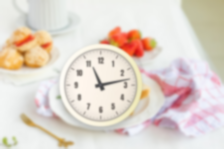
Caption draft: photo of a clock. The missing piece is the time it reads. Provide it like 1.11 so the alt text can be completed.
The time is 11.13
